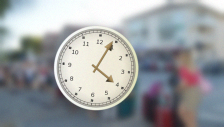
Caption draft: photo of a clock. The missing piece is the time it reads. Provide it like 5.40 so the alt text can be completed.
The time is 4.04
